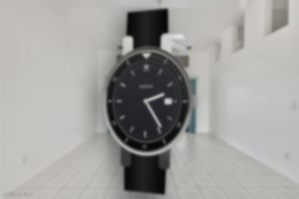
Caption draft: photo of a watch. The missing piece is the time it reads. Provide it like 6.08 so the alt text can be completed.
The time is 2.24
